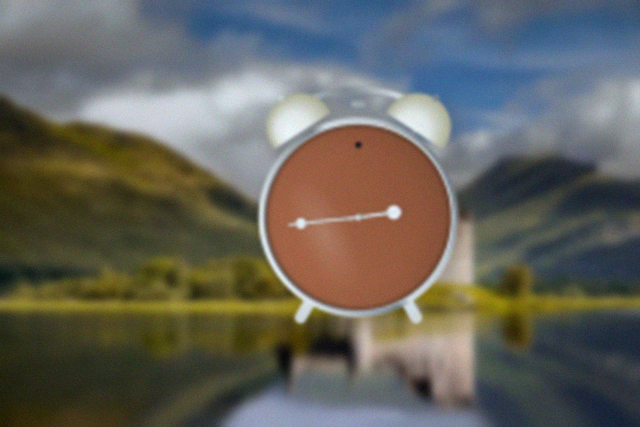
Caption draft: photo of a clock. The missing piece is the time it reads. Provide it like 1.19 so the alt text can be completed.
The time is 2.44
